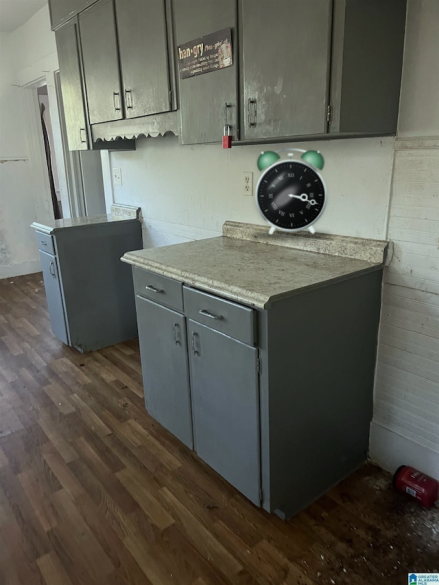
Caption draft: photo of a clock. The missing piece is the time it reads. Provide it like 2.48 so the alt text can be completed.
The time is 3.18
